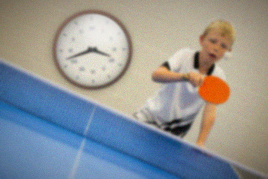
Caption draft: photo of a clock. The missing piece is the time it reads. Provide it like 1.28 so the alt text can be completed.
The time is 3.42
